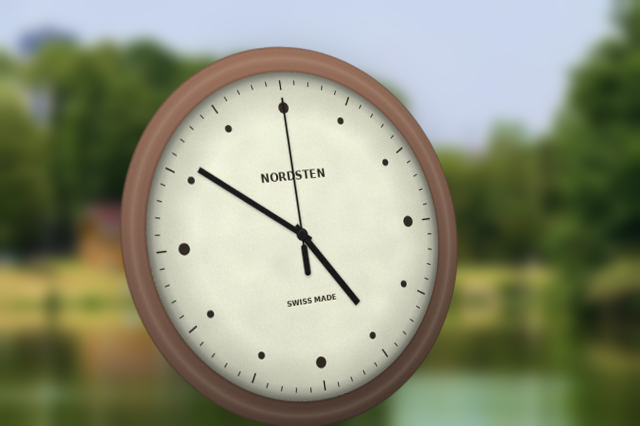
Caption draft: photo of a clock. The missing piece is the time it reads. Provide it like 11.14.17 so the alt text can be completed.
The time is 4.51.00
